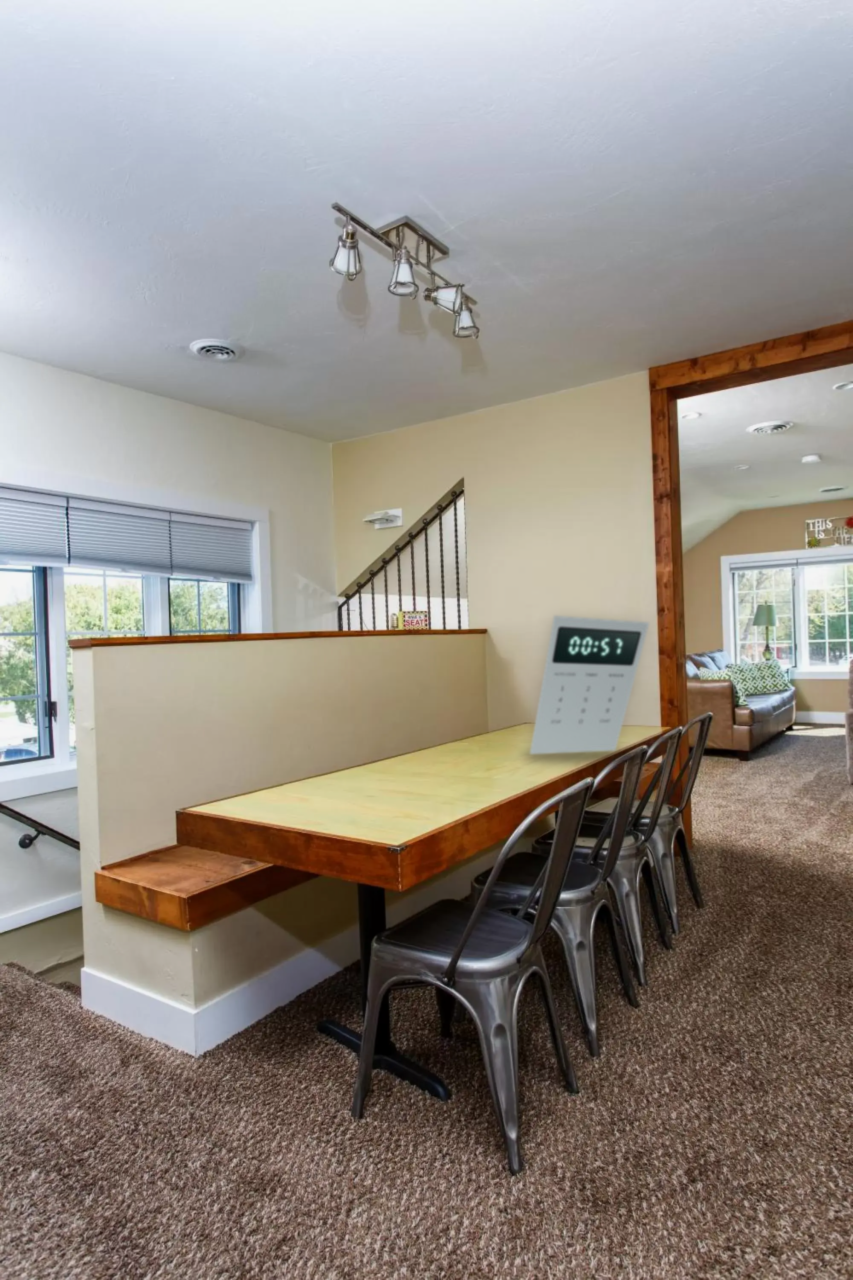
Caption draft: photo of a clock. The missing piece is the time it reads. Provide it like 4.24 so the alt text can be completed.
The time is 0.57
